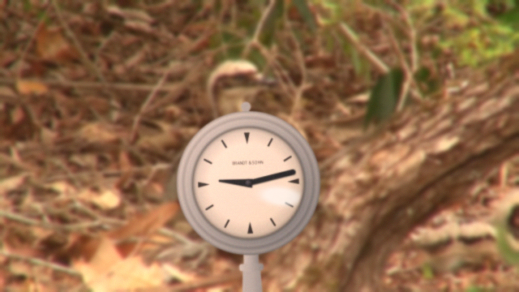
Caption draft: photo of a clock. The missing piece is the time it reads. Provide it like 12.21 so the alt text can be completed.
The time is 9.13
